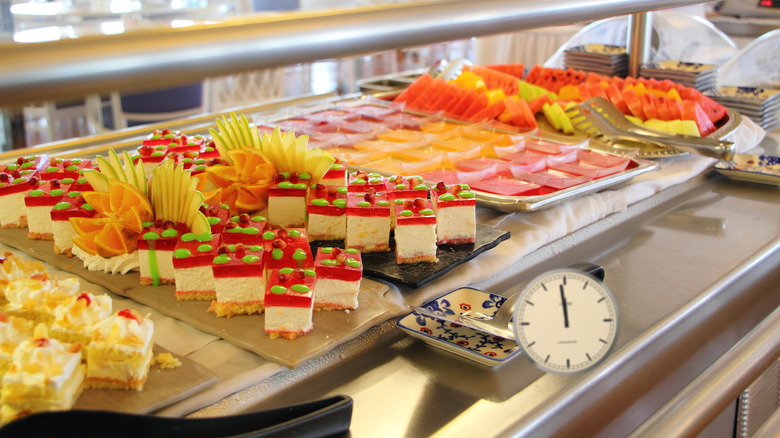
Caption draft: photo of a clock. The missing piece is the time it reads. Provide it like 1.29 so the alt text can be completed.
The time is 11.59
